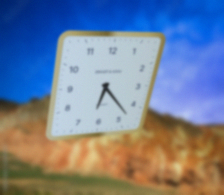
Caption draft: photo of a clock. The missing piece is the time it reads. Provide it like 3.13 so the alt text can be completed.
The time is 6.23
